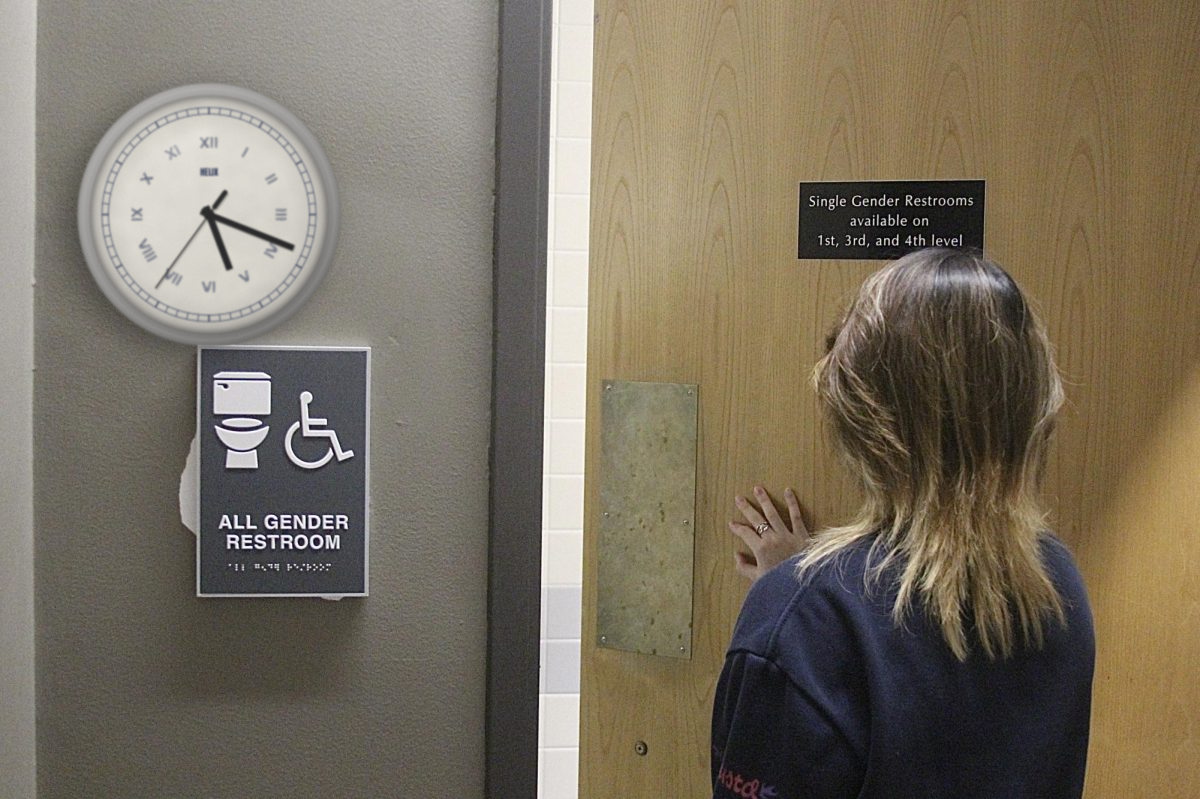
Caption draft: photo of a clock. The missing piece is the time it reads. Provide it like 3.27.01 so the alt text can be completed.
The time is 5.18.36
